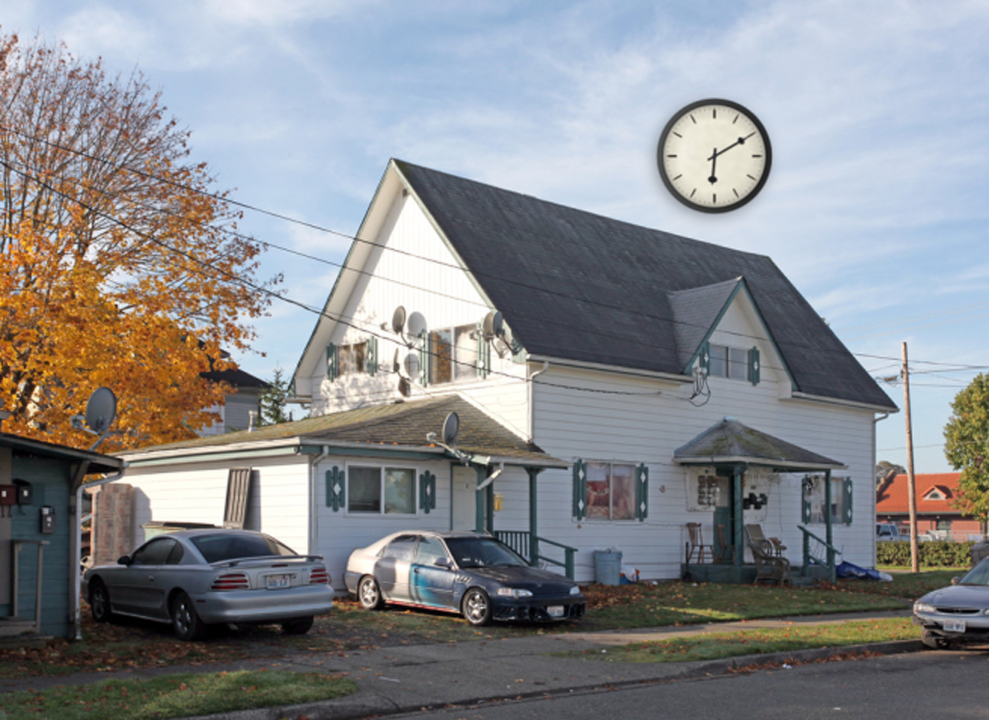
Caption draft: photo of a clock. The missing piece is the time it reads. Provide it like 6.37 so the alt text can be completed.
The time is 6.10
